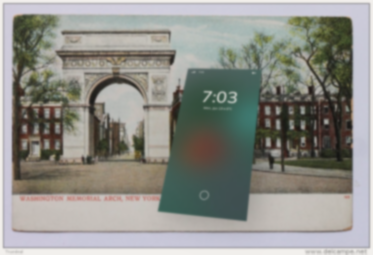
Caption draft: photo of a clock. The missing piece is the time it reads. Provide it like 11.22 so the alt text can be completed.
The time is 7.03
